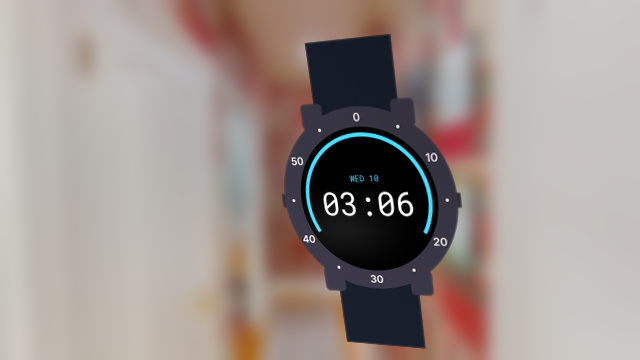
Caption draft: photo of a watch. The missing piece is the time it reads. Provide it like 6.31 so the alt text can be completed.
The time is 3.06
